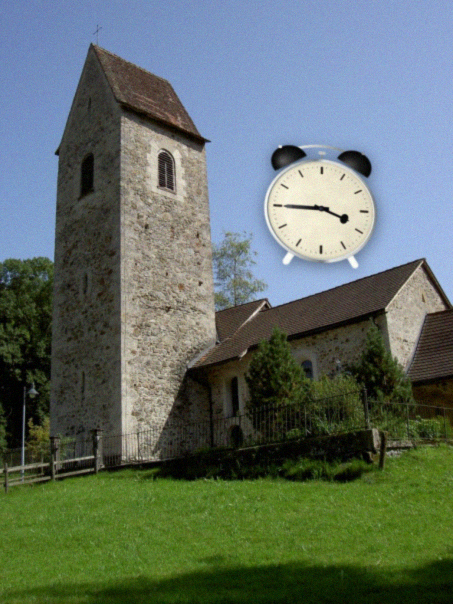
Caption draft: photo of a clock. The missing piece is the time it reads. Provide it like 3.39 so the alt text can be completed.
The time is 3.45
